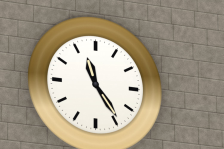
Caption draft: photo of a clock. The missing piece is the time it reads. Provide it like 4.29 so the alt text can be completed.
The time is 11.24
